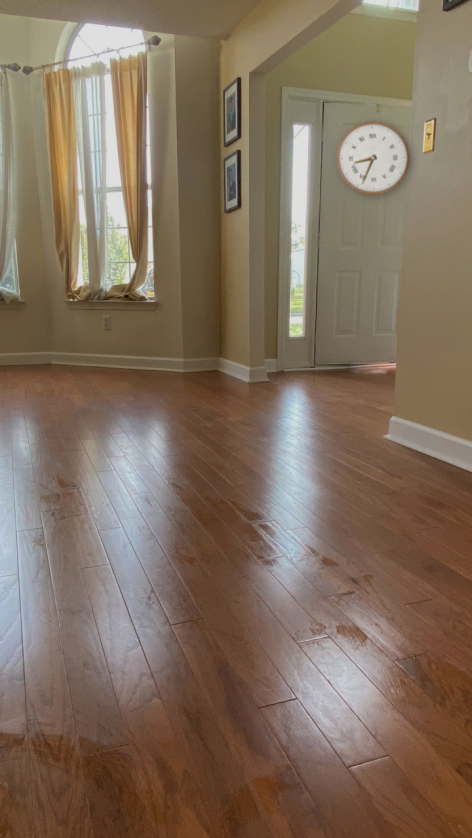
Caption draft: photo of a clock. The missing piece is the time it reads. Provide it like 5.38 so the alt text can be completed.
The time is 8.34
